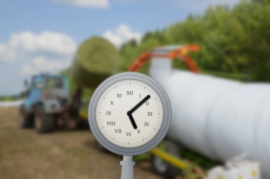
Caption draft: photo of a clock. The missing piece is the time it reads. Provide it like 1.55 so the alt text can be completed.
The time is 5.08
